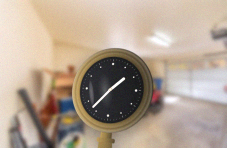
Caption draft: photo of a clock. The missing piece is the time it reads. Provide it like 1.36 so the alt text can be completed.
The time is 1.37
